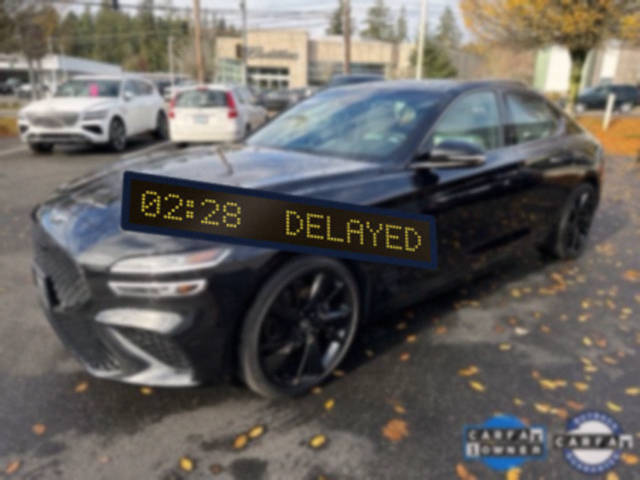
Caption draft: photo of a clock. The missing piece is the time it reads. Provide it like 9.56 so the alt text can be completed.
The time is 2.28
